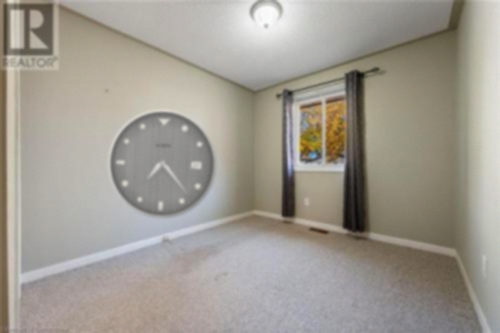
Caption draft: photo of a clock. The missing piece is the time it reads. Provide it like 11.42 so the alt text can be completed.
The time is 7.23
